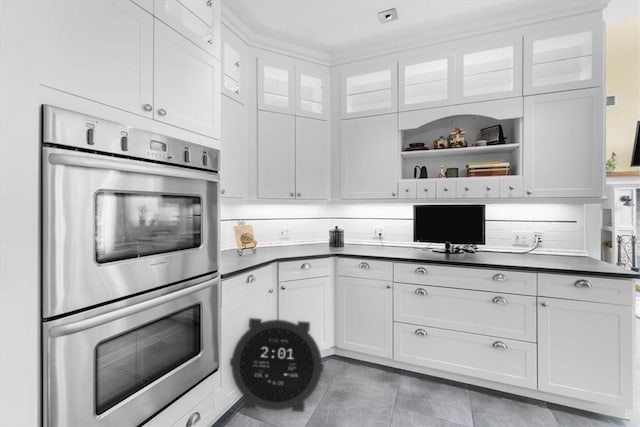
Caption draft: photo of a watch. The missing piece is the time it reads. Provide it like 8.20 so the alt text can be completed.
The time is 2.01
